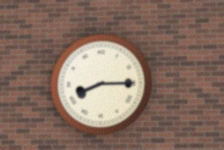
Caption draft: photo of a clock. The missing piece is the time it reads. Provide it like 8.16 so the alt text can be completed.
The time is 8.15
